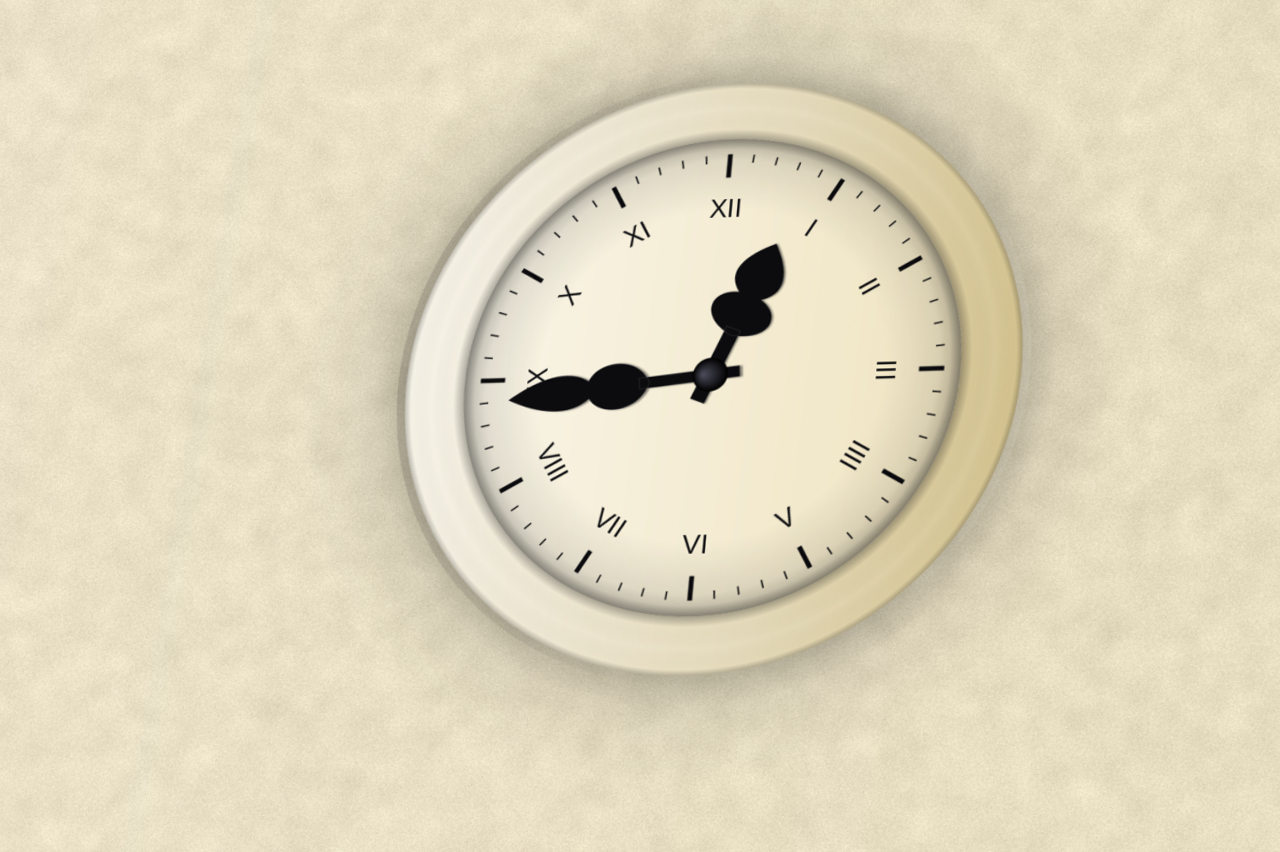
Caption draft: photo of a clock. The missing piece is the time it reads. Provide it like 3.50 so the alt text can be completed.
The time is 12.44
